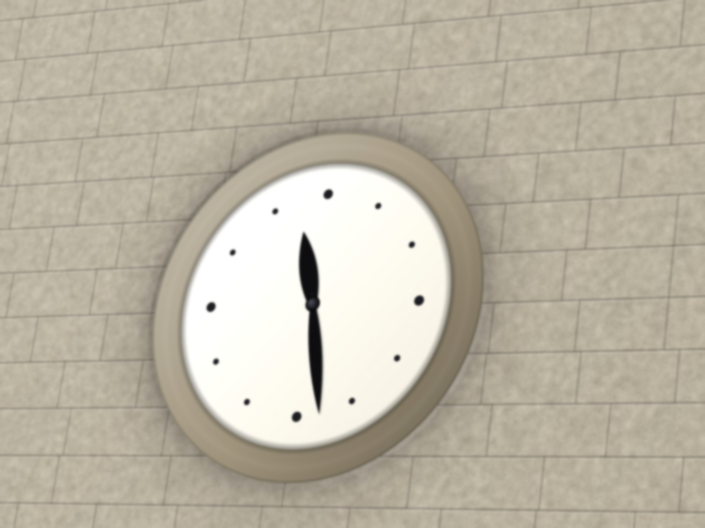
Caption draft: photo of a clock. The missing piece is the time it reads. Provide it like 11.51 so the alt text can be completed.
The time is 11.28
